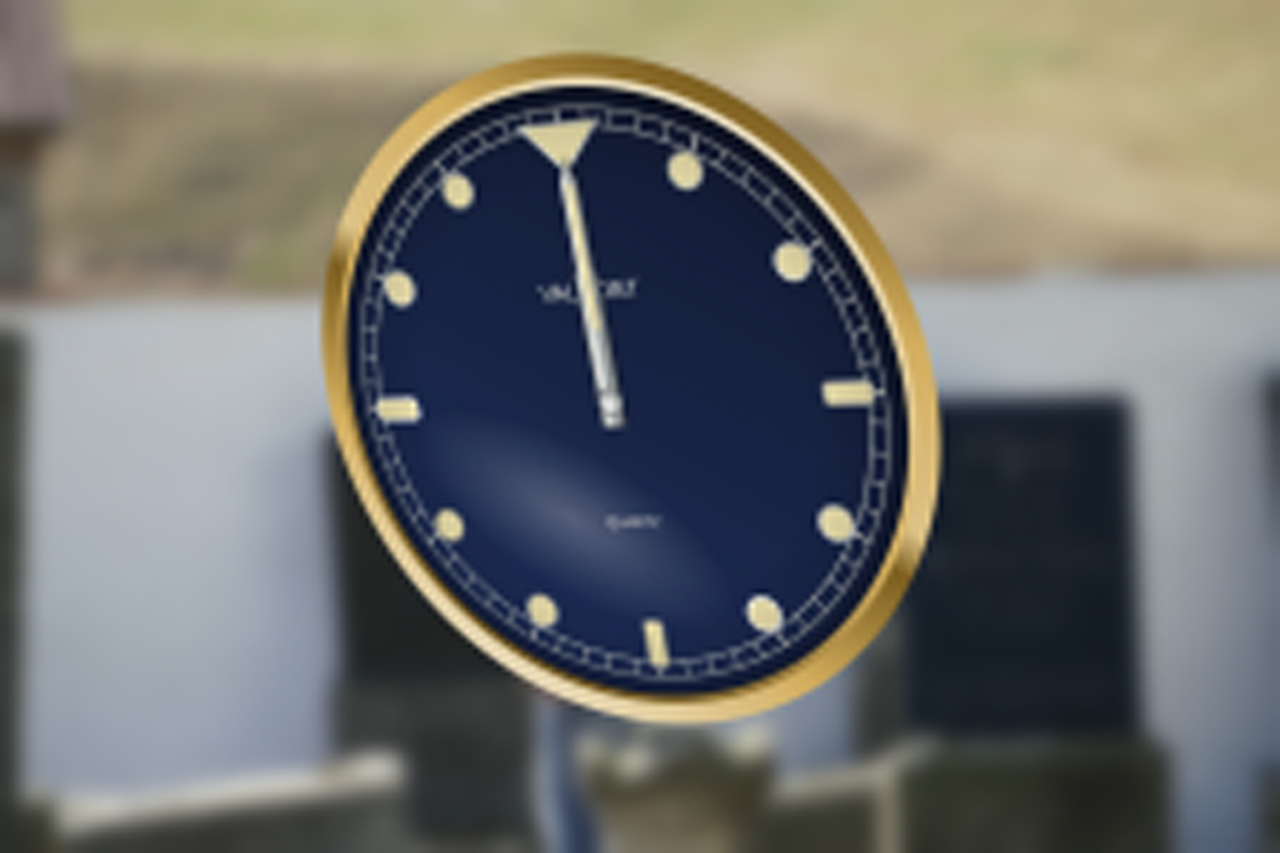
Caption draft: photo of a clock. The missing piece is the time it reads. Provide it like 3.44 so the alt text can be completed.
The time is 12.00
